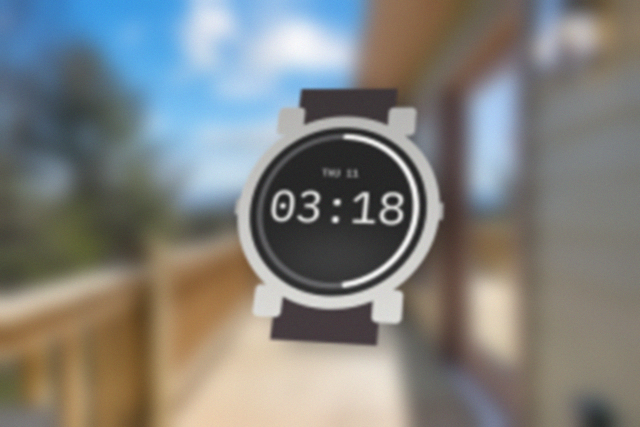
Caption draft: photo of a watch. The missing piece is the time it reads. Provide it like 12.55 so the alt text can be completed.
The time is 3.18
